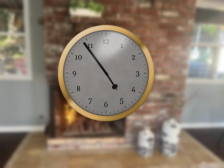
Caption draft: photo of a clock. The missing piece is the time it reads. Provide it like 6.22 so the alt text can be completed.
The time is 4.54
